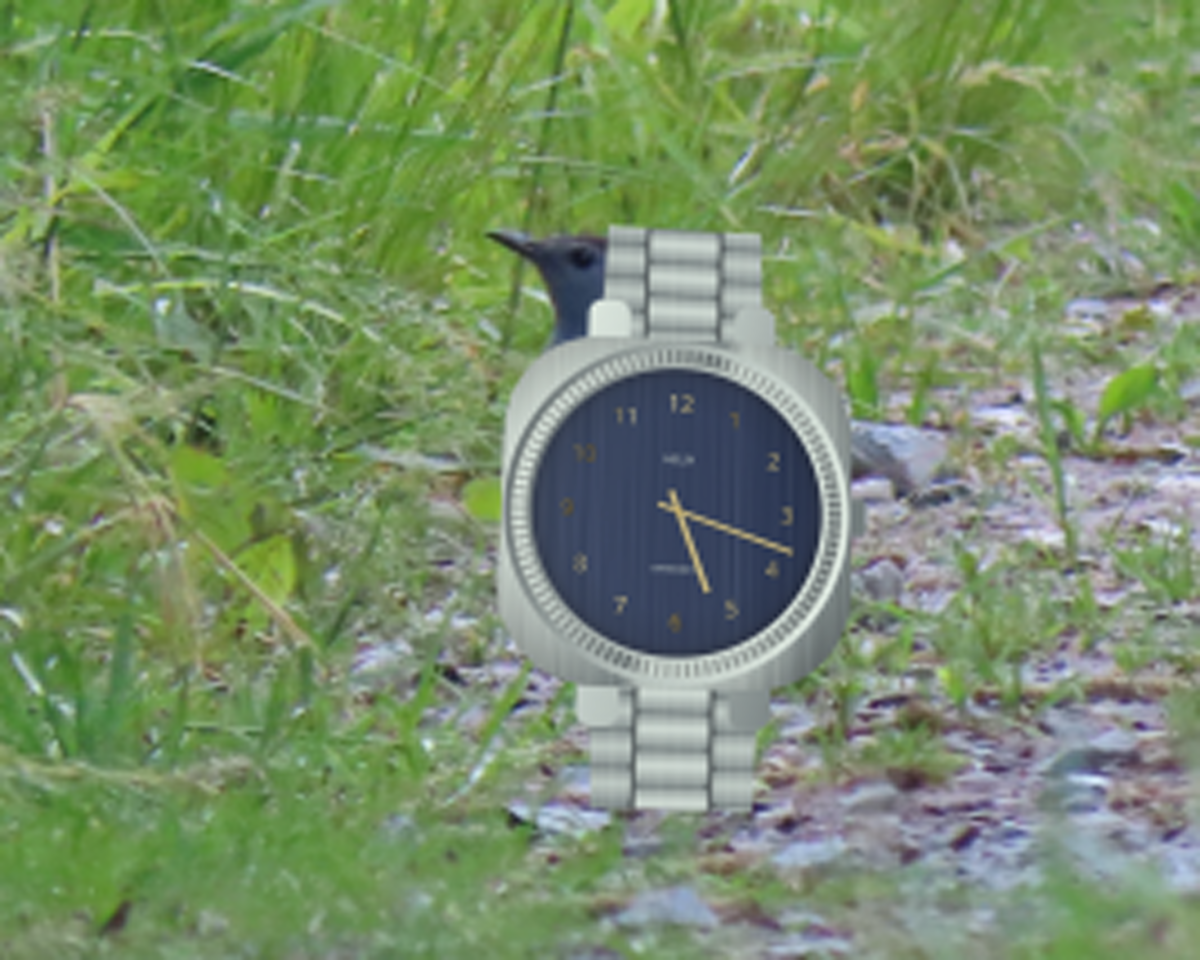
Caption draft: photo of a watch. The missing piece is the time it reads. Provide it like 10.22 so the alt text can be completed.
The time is 5.18
